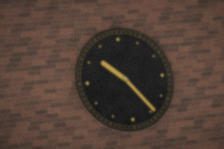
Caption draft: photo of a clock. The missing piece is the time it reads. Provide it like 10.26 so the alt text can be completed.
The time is 10.24
